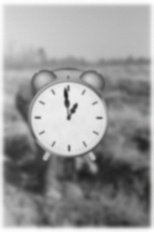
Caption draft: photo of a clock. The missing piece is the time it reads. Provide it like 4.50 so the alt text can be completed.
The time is 12.59
